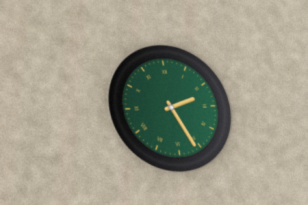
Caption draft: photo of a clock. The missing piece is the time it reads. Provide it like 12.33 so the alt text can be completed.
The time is 2.26
